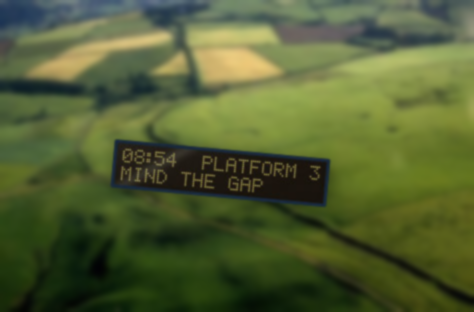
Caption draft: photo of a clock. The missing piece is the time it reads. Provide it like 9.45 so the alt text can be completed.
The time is 8.54
